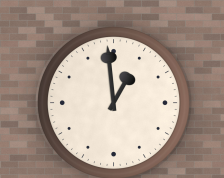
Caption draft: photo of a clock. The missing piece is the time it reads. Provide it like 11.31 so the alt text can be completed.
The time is 12.59
